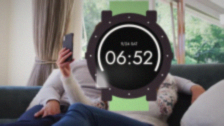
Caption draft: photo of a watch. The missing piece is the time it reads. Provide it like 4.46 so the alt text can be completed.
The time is 6.52
